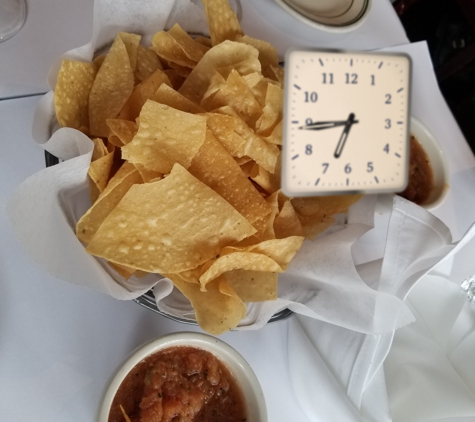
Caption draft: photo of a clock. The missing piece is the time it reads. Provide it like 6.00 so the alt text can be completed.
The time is 6.44
